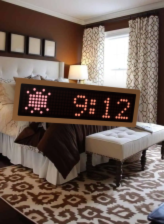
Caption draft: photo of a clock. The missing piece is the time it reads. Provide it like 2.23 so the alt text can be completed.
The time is 9.12
